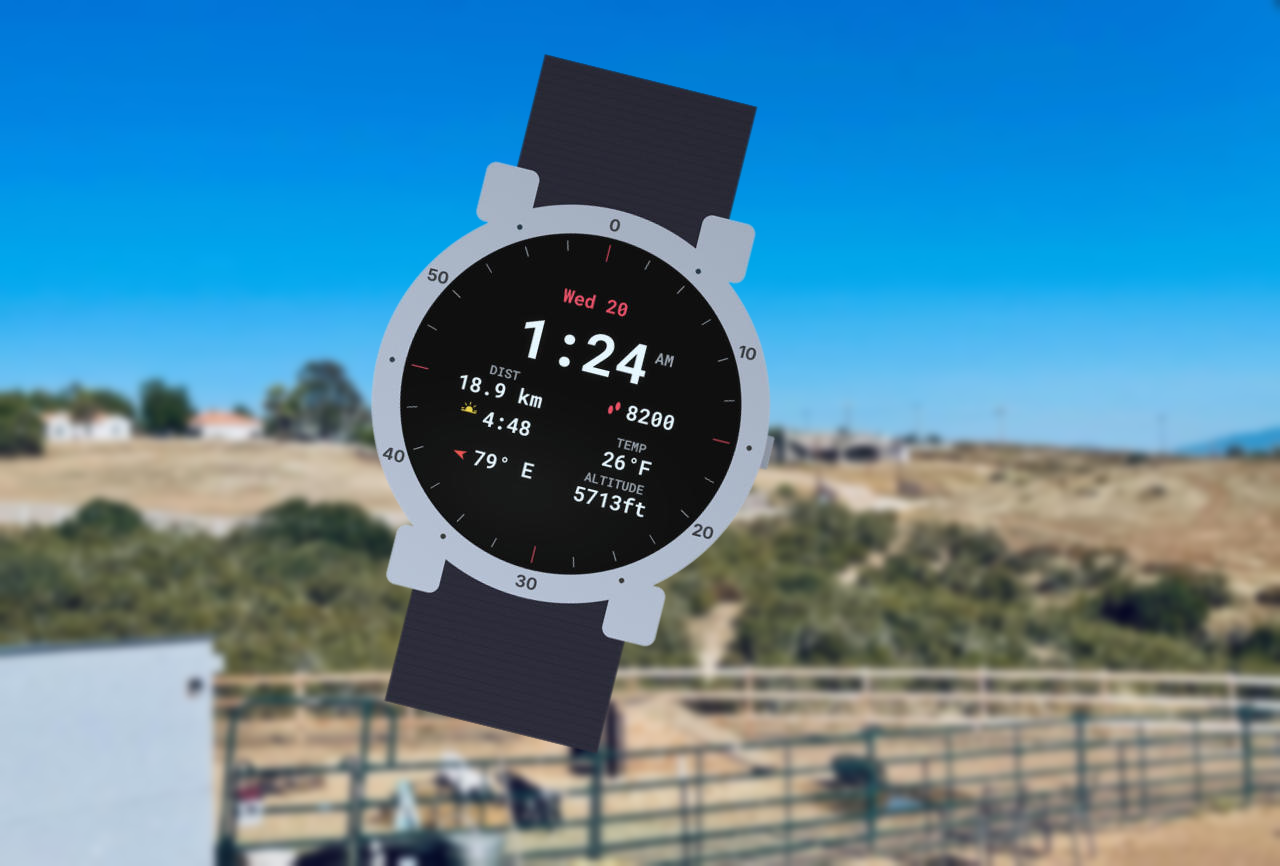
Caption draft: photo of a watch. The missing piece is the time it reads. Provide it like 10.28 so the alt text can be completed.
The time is 1.24
